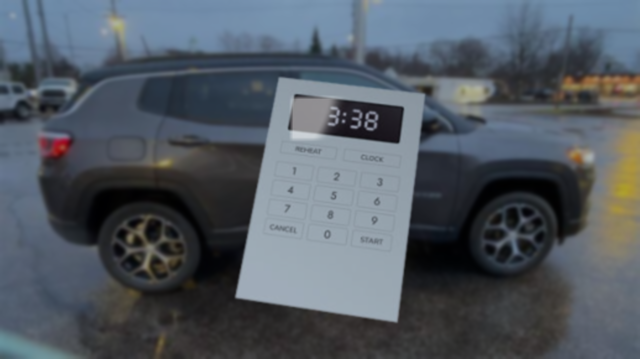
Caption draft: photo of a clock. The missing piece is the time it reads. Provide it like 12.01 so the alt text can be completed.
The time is 3.38
